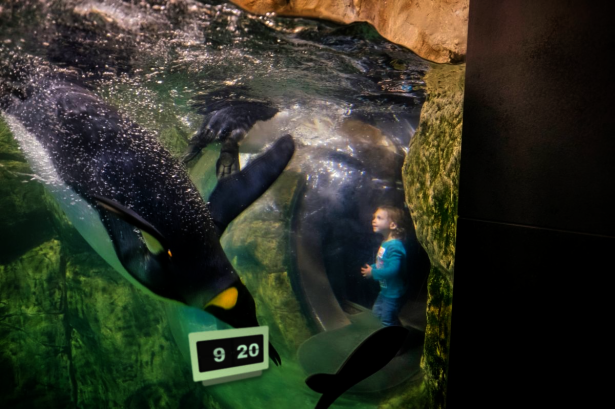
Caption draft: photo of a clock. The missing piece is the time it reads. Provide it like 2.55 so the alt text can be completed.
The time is 9.20
